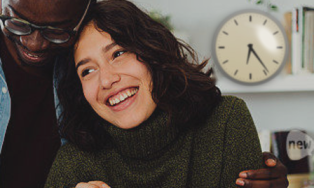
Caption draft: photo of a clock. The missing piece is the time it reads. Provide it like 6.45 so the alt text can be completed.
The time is 6.24
